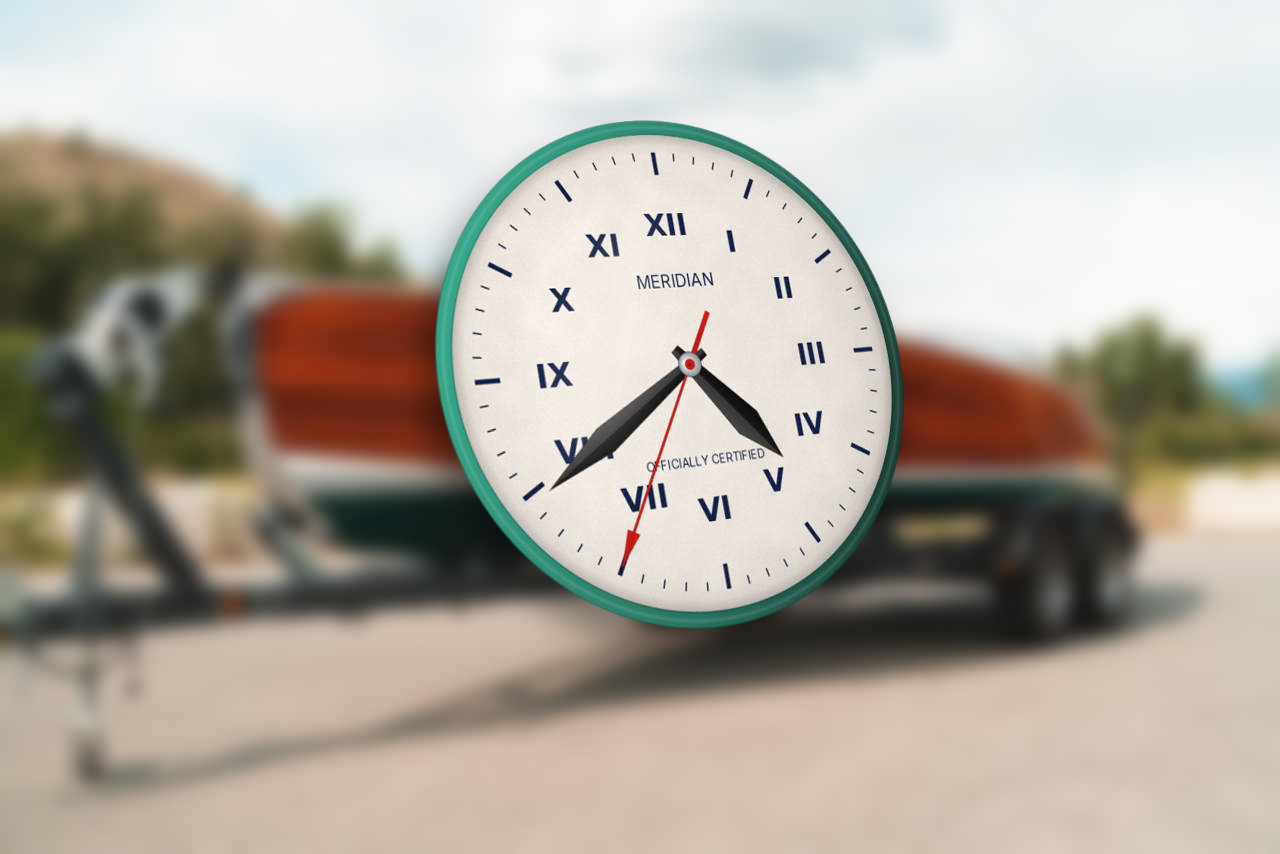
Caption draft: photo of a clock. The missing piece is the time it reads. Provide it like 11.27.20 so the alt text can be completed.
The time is 4.39.35
